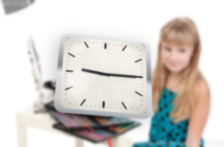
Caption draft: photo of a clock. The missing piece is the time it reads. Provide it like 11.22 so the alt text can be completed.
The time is 9.15
